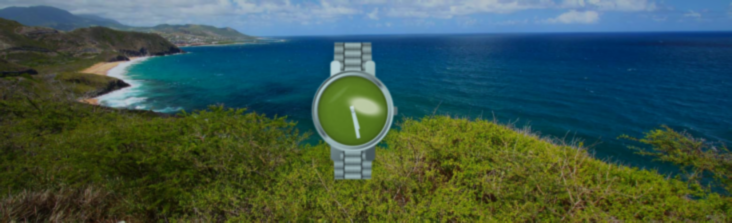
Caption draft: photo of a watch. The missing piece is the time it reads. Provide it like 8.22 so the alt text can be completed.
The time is 5.28
